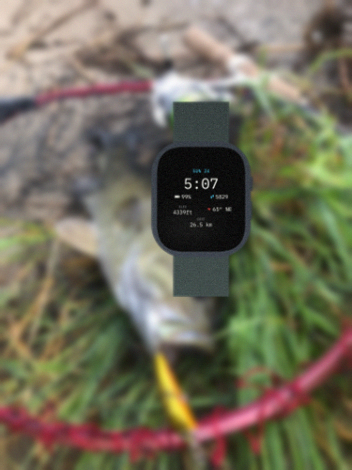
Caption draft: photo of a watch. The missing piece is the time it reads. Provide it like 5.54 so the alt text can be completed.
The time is 5.07
